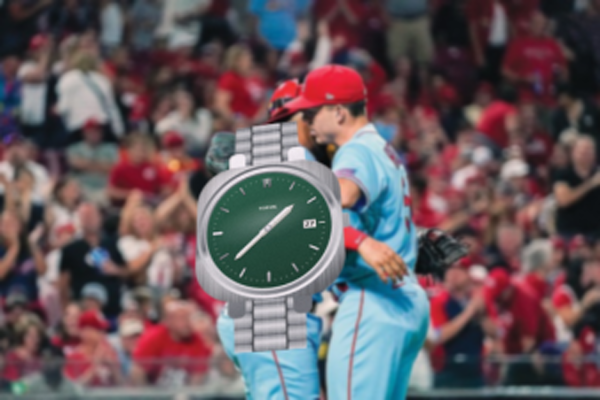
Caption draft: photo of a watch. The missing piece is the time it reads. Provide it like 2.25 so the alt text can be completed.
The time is 1.38
